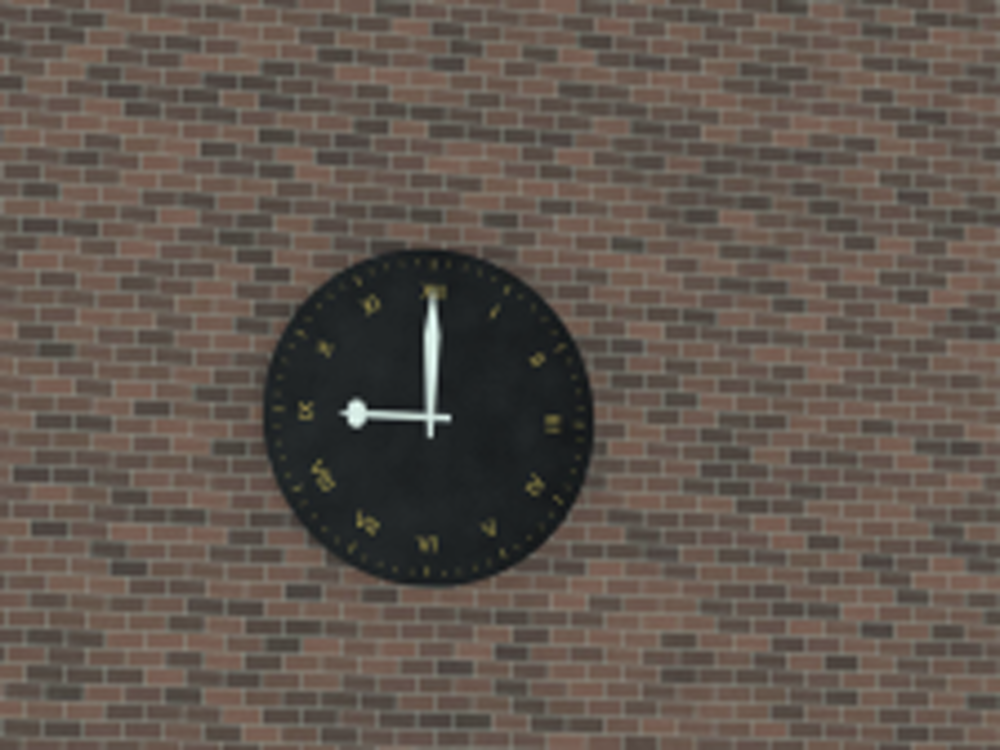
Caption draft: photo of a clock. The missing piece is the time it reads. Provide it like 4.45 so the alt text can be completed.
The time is 9.00
